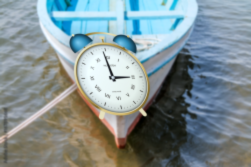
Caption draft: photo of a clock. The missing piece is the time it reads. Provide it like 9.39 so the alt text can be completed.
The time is 2.59
